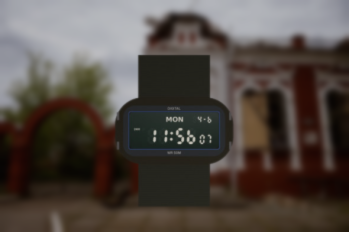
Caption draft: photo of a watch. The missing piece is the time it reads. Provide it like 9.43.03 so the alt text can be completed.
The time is 11.56.07
